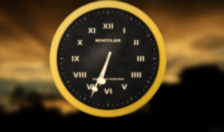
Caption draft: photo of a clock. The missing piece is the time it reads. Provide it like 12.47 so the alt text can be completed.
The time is 6.34
